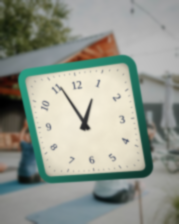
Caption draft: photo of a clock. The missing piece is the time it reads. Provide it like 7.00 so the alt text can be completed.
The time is 12.56
